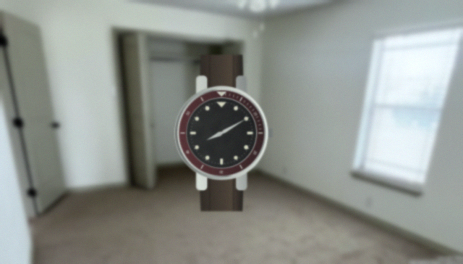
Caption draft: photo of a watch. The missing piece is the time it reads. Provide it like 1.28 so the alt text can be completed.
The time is 8.10
